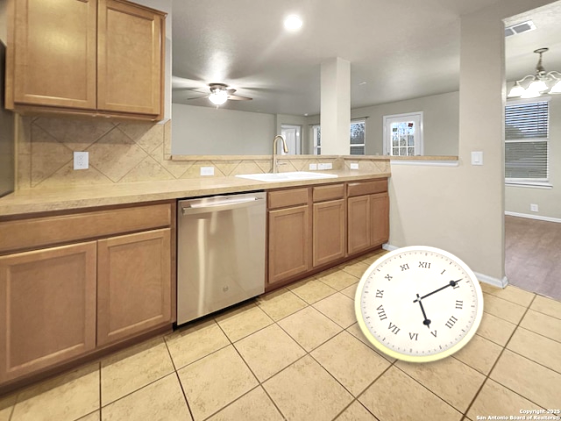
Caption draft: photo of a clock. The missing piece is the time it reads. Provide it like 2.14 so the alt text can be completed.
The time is 5.09
